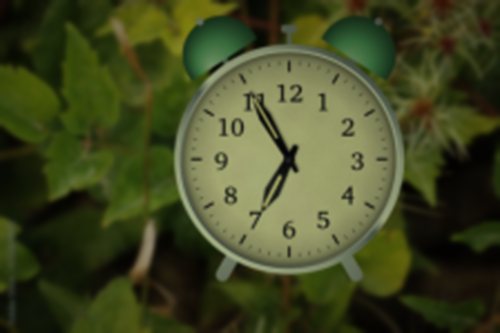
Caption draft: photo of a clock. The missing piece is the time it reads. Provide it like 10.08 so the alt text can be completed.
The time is 6.55
